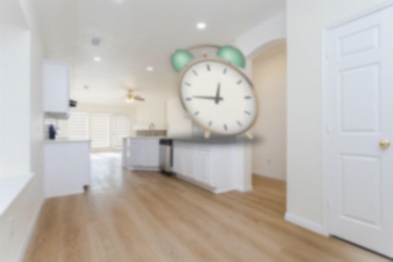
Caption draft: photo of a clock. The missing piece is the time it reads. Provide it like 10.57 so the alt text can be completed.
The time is 12.46
